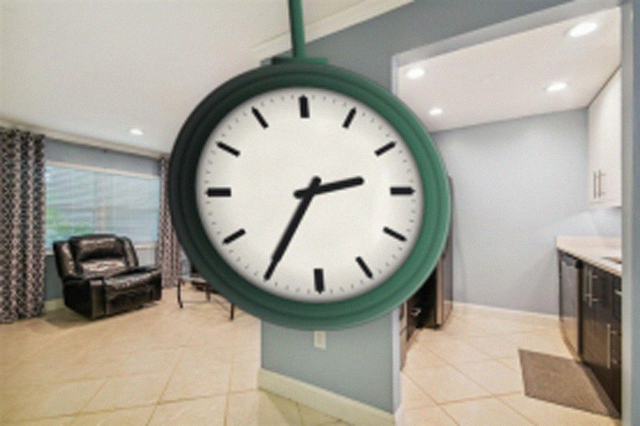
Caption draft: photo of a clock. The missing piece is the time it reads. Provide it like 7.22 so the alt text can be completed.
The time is 2.35
